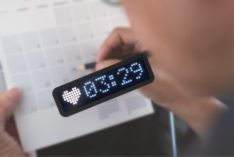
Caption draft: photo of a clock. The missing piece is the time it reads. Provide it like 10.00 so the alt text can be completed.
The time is 3.29
